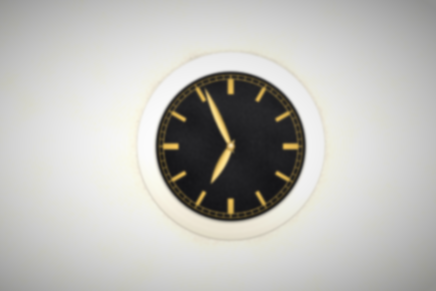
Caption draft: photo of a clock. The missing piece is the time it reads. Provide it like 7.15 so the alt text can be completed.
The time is 6.56
